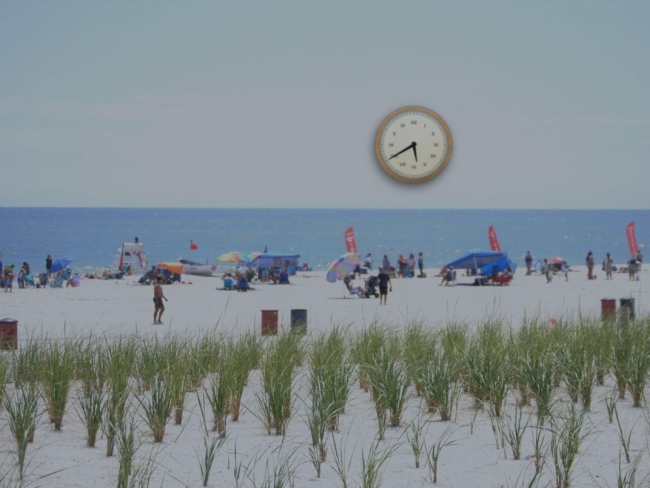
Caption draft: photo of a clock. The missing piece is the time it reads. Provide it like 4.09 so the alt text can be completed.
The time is 5.40
